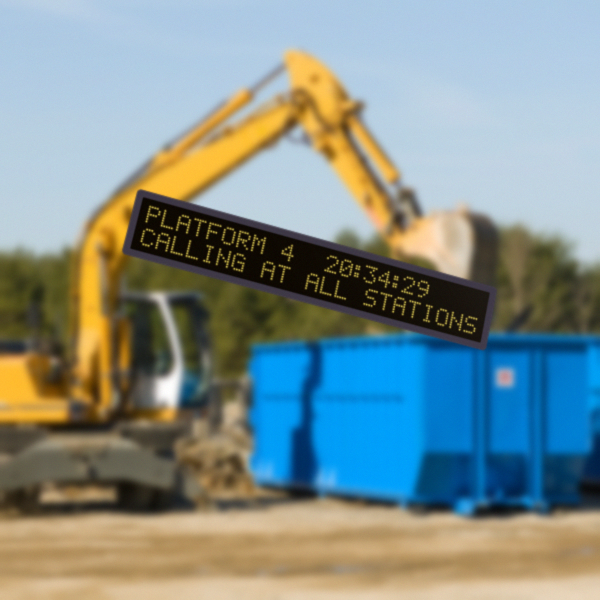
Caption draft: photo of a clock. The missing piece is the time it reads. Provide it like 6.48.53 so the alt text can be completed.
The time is 20.34.29
